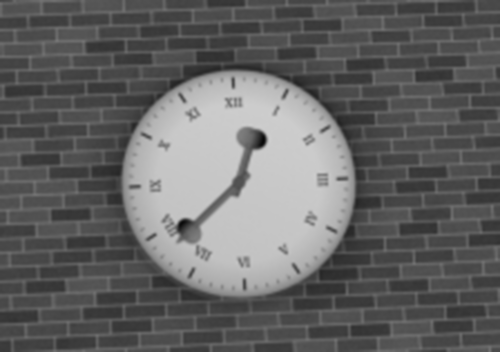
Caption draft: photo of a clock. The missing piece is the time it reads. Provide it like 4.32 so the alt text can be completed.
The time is 12.38
